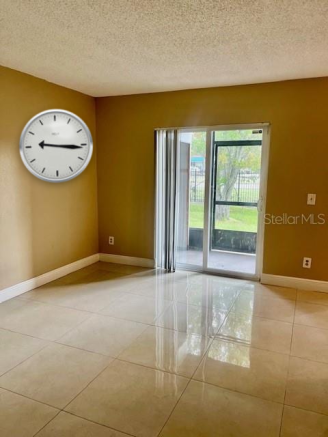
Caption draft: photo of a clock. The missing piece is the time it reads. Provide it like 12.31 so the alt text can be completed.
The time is 9.16
